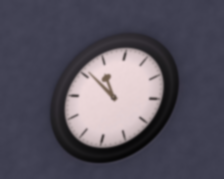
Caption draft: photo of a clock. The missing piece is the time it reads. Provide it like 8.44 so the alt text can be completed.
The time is 10.51
